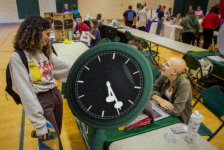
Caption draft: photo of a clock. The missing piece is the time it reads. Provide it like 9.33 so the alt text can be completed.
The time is 5.24
